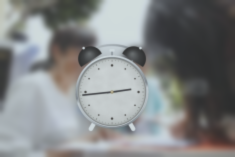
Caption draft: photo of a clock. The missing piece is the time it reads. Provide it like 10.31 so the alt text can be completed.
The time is 2.44
